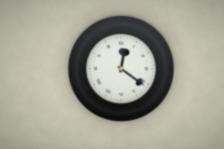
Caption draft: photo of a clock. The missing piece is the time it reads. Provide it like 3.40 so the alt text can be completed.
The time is 12.21
